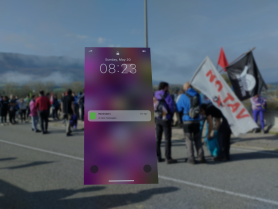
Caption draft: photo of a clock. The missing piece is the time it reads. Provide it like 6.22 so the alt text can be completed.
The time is 8.23
